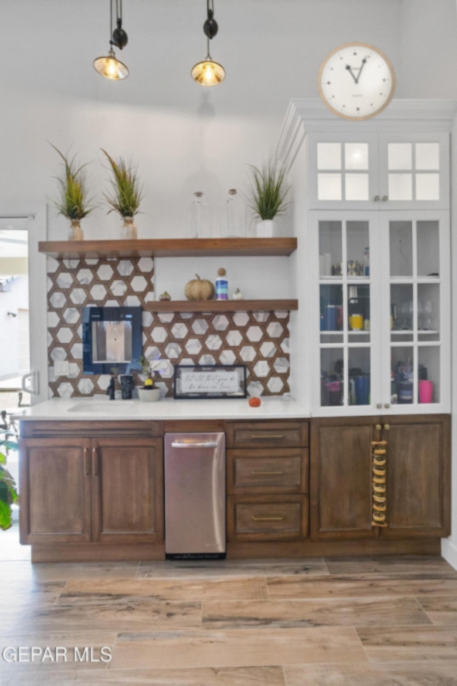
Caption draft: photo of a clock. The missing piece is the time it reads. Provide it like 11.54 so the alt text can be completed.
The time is 11.04
